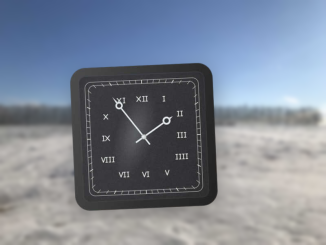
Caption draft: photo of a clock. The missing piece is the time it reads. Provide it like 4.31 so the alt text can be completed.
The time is 1.54
